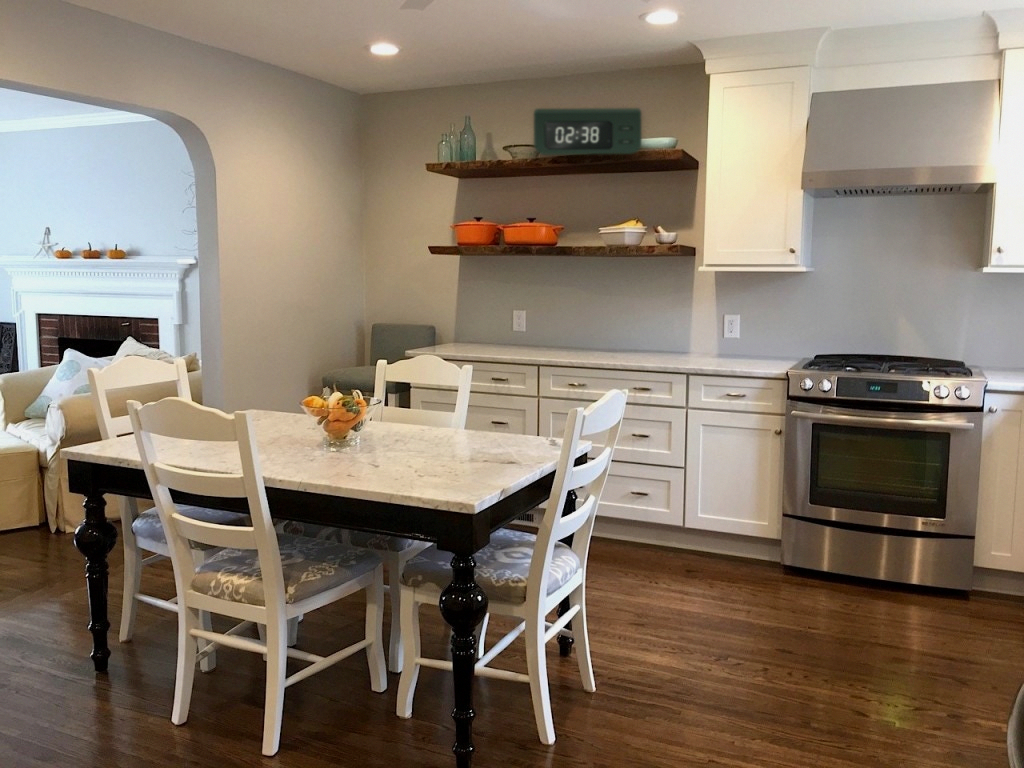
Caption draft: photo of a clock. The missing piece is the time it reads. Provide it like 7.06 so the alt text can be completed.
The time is 2.38
